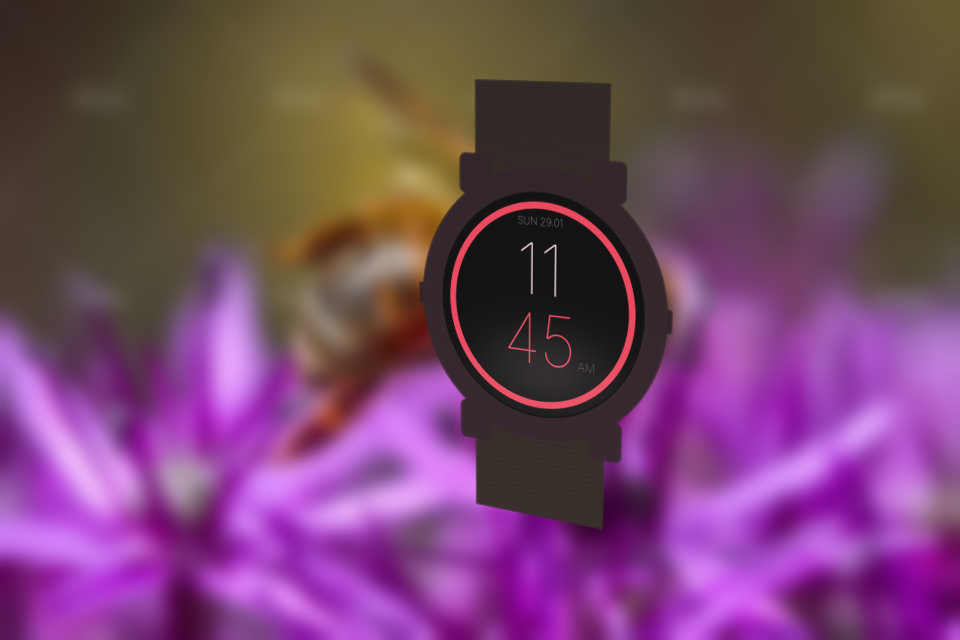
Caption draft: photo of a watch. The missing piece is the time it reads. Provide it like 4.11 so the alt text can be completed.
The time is 11.45
